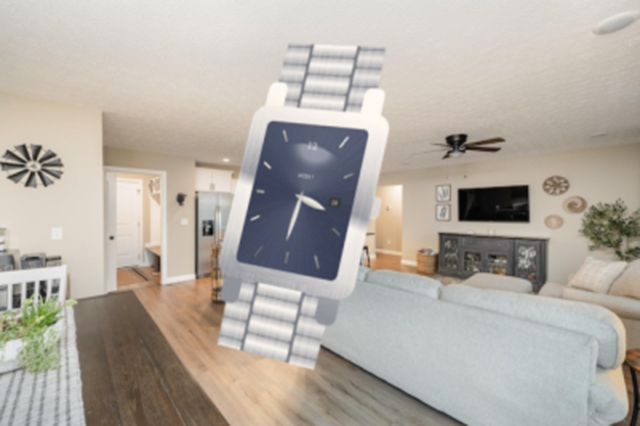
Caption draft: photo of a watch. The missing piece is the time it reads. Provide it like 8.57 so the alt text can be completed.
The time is 3.31
